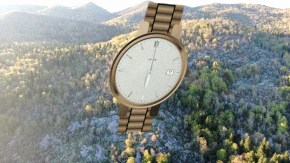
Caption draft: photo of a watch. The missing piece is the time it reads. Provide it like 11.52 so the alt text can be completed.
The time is 6.00
